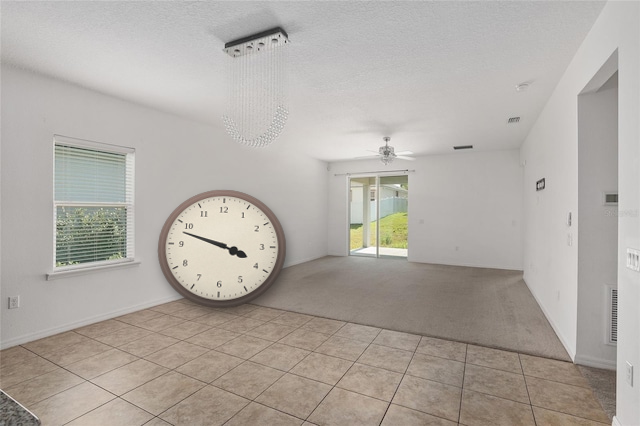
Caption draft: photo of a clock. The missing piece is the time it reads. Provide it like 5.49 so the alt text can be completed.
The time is 3.48
